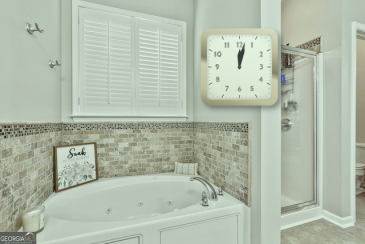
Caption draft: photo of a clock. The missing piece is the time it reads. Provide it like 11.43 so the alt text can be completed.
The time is 12.02
